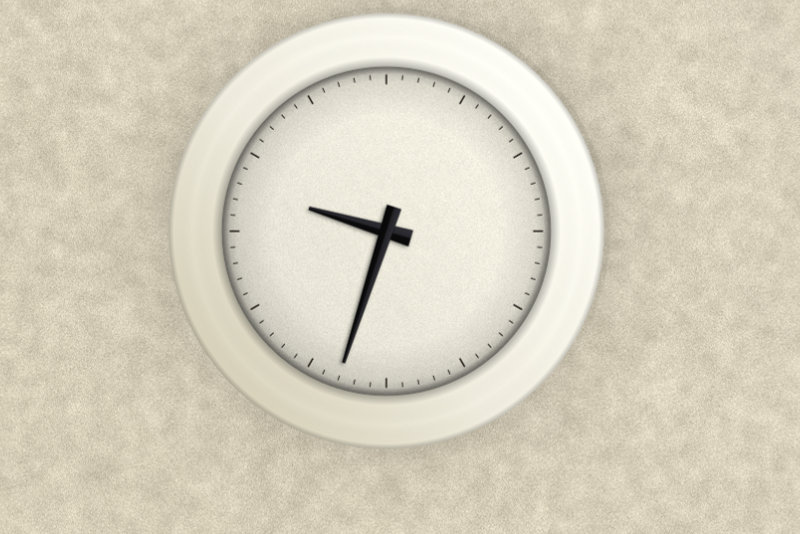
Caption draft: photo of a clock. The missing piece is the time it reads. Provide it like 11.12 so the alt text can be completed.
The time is 9.33
